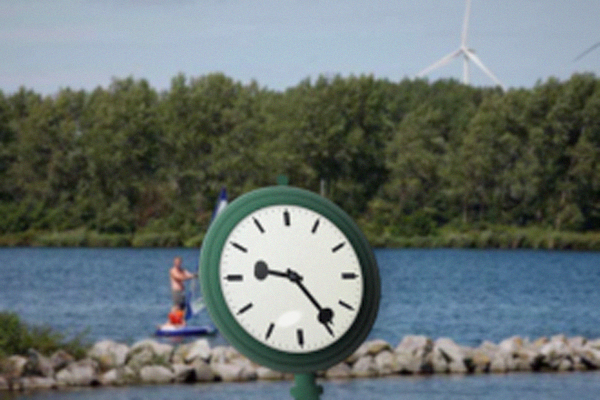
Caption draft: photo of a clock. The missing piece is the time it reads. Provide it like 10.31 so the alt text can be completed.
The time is 9.24
